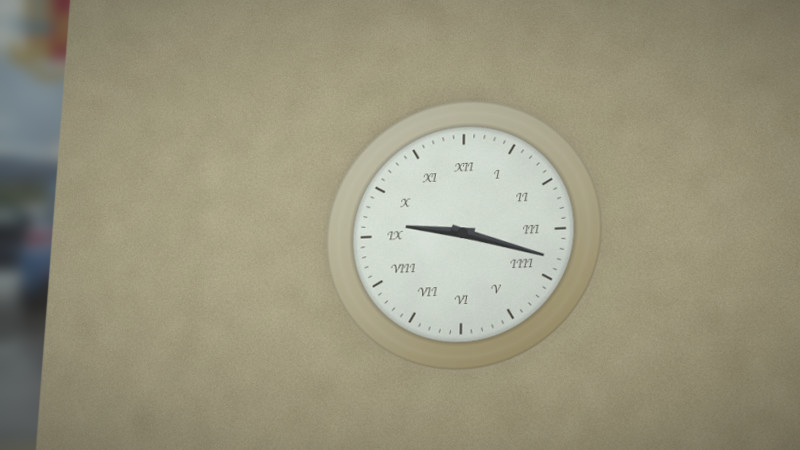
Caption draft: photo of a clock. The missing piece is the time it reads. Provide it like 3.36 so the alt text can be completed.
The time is 9.18
